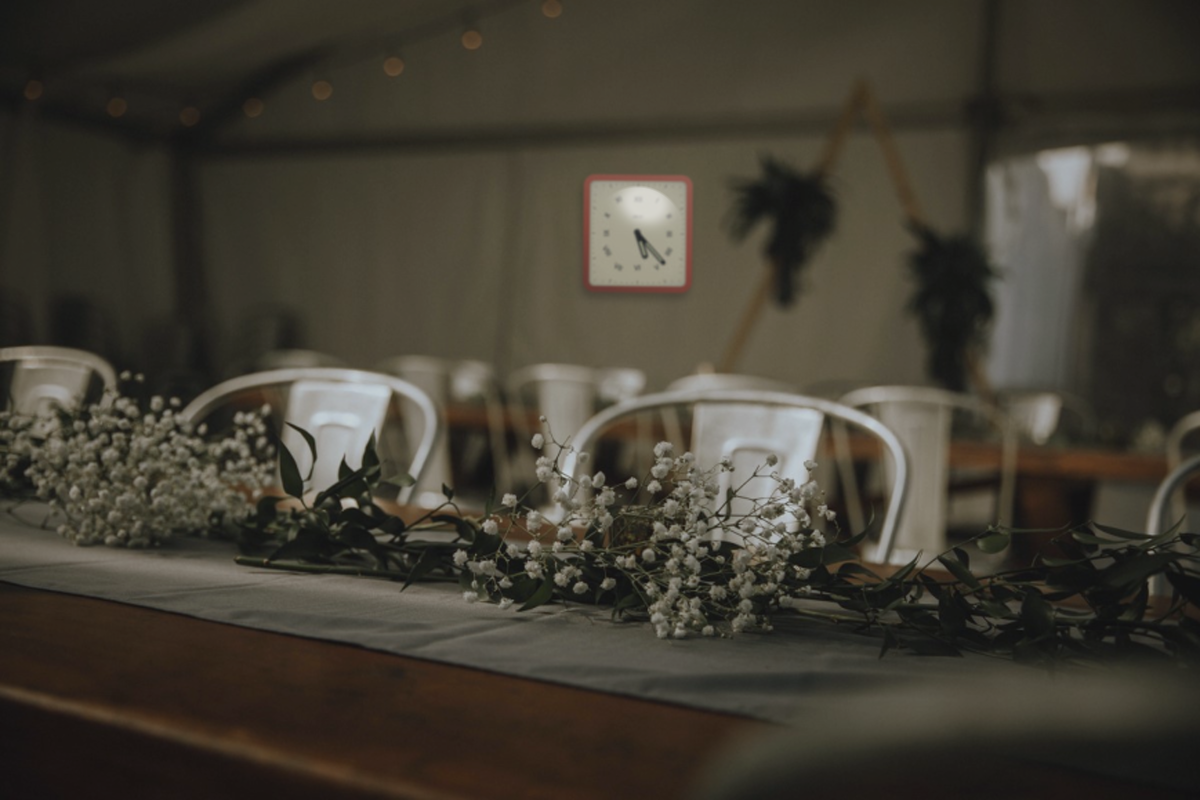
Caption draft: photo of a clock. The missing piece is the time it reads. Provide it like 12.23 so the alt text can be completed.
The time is 5.23
